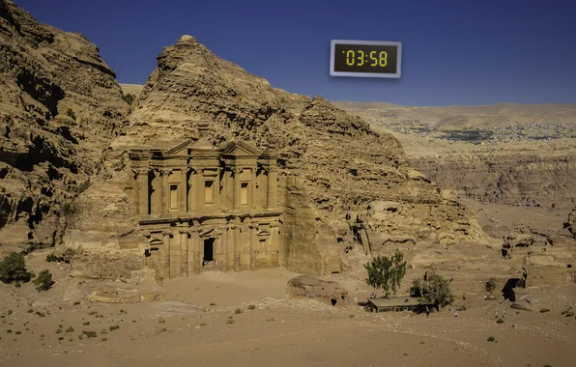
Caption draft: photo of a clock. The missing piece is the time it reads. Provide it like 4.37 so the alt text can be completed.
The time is 3.58
